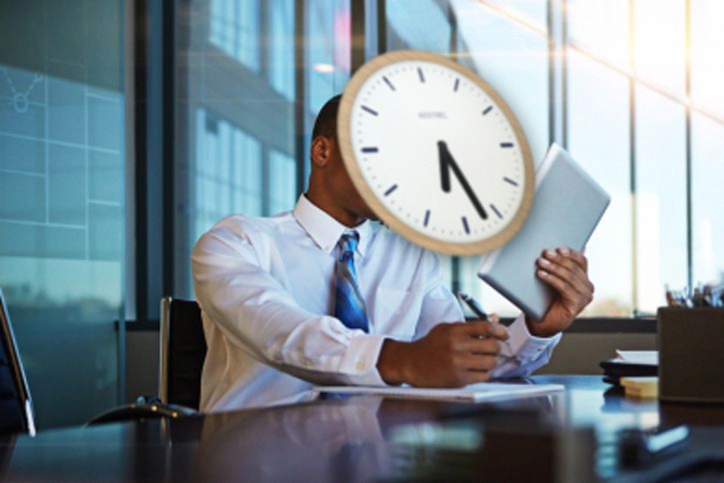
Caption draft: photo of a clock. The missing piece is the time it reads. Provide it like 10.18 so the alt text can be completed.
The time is 6.27
